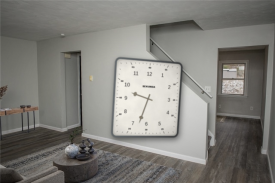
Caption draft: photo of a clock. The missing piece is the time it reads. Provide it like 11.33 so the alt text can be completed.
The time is 9.33
